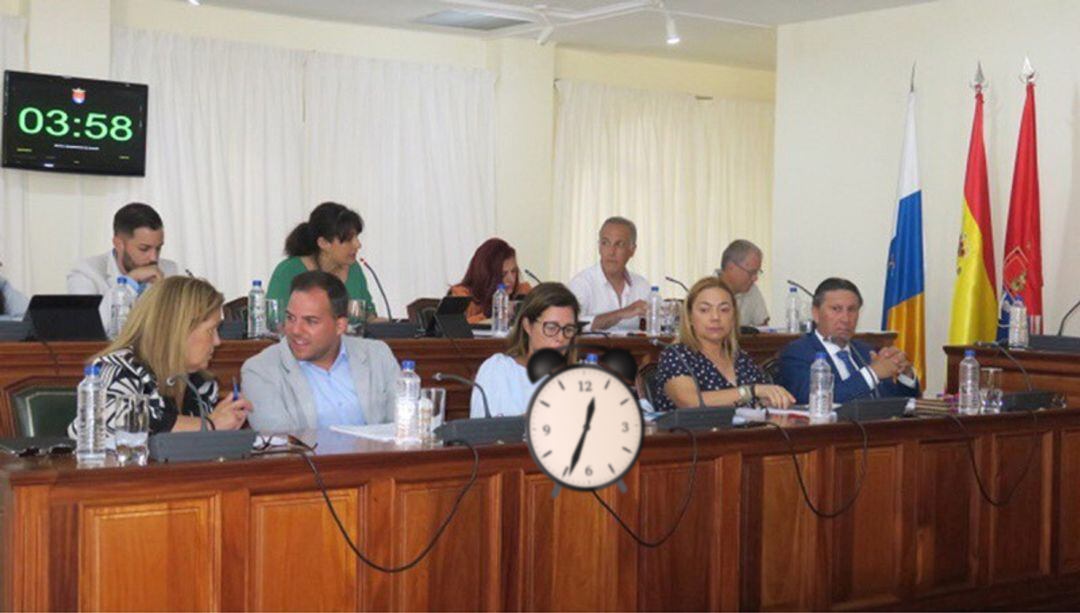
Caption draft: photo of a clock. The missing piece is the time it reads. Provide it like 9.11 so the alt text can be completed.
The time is 12.34
